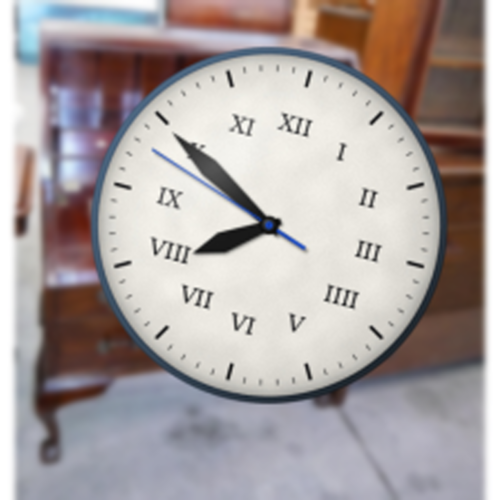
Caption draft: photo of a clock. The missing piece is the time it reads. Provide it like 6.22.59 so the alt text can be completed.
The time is 7.49.48
